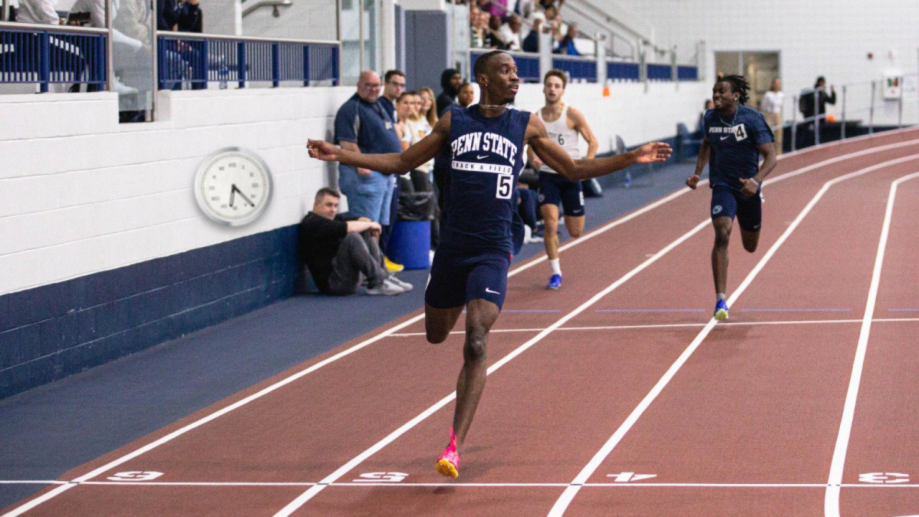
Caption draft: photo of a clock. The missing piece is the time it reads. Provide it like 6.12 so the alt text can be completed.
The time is 6.23
